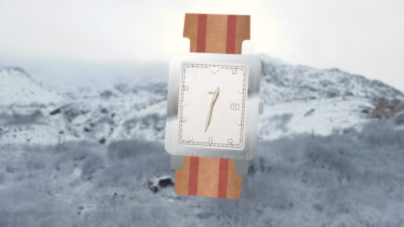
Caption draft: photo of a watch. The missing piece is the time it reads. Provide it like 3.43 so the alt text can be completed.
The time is 12.32
